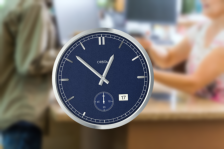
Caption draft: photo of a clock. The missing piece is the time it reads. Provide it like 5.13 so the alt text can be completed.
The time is 12.52
